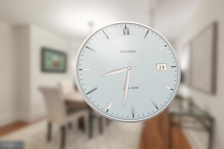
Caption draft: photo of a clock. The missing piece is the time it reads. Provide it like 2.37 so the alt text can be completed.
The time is 8.32
